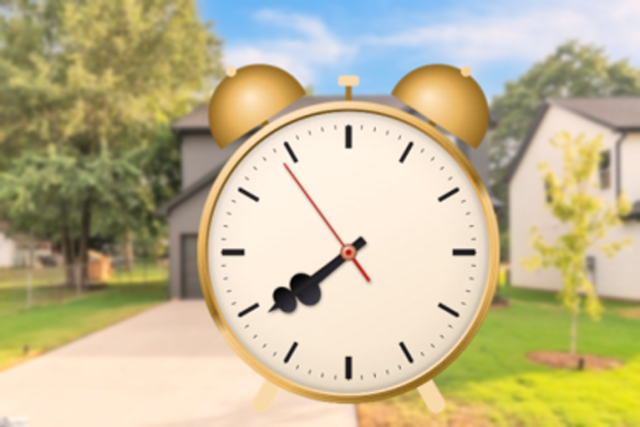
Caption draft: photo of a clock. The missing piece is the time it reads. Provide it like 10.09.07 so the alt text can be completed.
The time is 7.38.54
